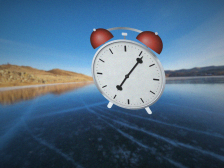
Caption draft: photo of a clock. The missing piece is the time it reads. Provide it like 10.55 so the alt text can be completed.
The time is 7.06
